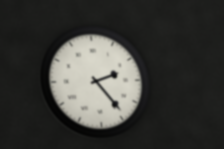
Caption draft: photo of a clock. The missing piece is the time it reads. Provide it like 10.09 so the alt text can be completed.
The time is 2.24
